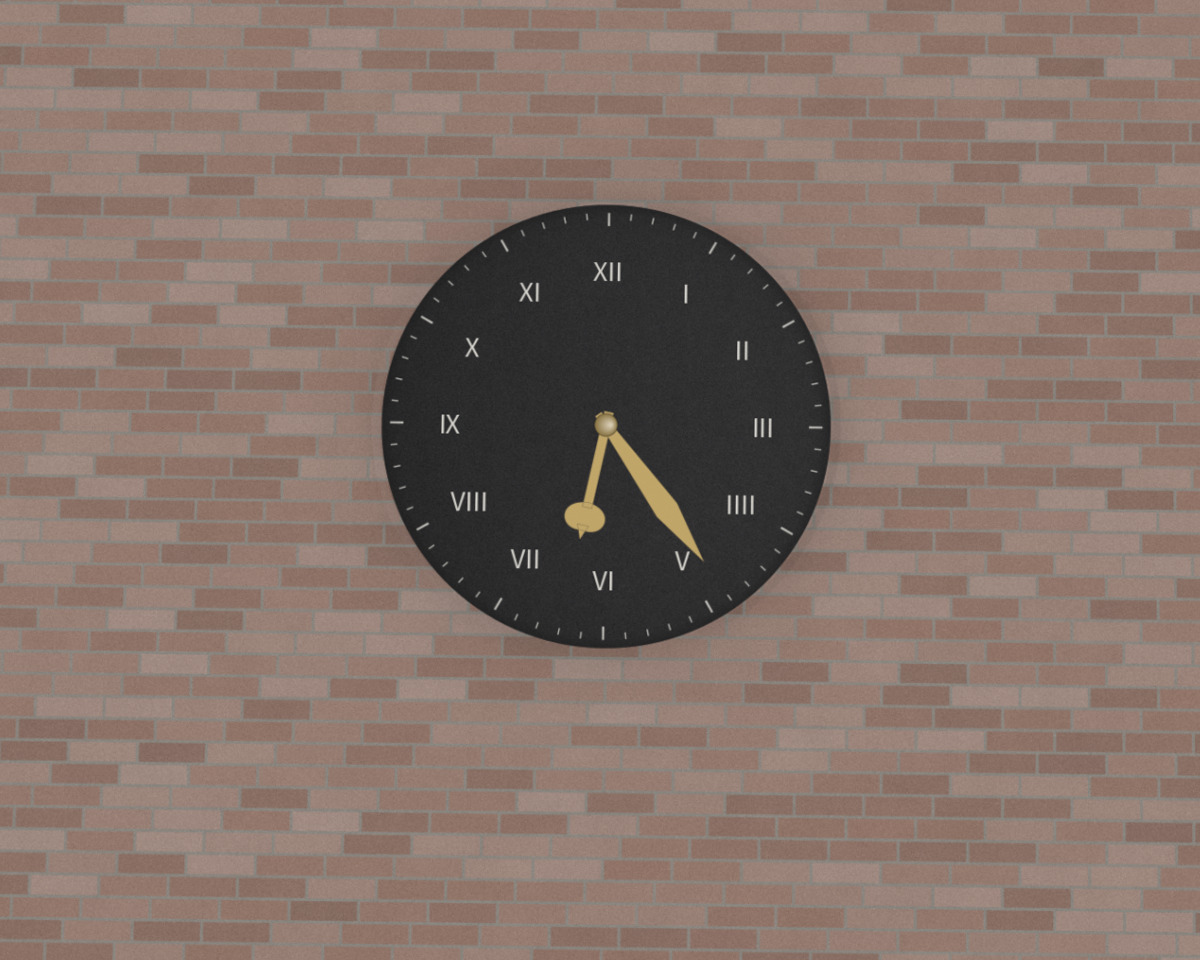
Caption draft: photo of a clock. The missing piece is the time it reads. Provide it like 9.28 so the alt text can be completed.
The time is 6.24
